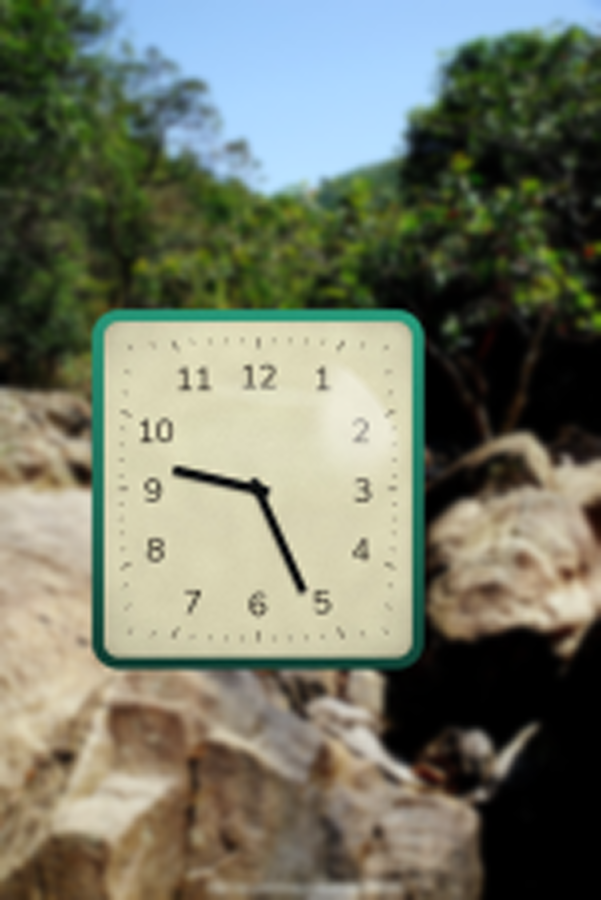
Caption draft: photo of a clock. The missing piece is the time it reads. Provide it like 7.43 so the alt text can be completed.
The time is 9.26
